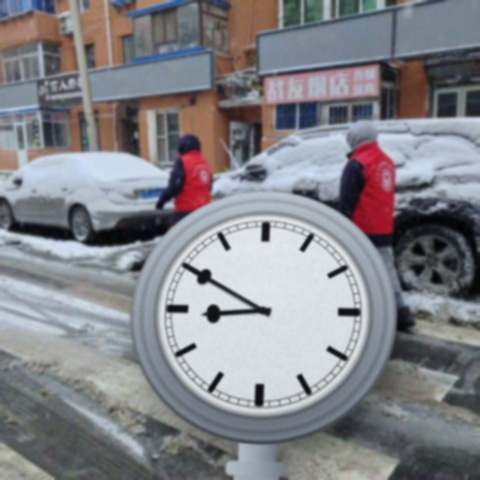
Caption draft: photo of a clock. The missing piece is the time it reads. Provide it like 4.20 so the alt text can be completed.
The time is 8.50
